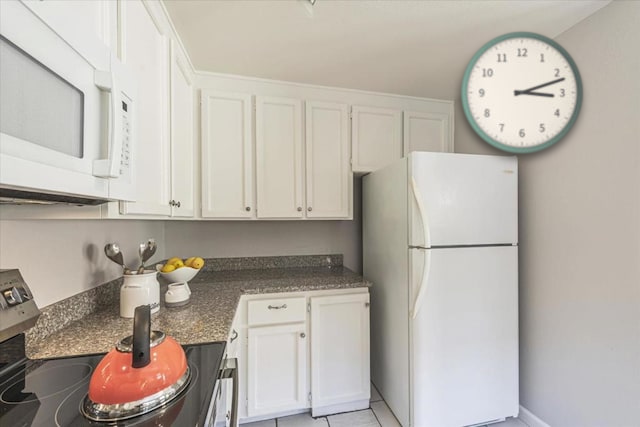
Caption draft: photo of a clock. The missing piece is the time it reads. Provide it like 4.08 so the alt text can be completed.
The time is 3.12
